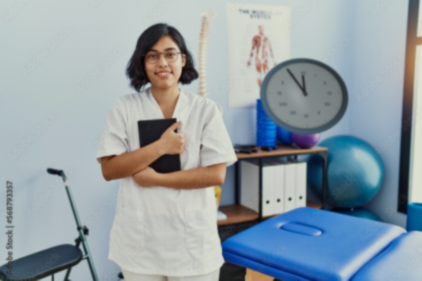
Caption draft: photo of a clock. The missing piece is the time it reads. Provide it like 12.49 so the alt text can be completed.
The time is 11.55
